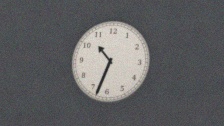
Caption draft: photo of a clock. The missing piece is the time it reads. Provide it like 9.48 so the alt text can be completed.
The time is 10.33
